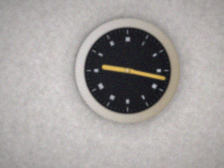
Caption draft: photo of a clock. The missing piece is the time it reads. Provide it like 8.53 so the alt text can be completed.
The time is 9.17
